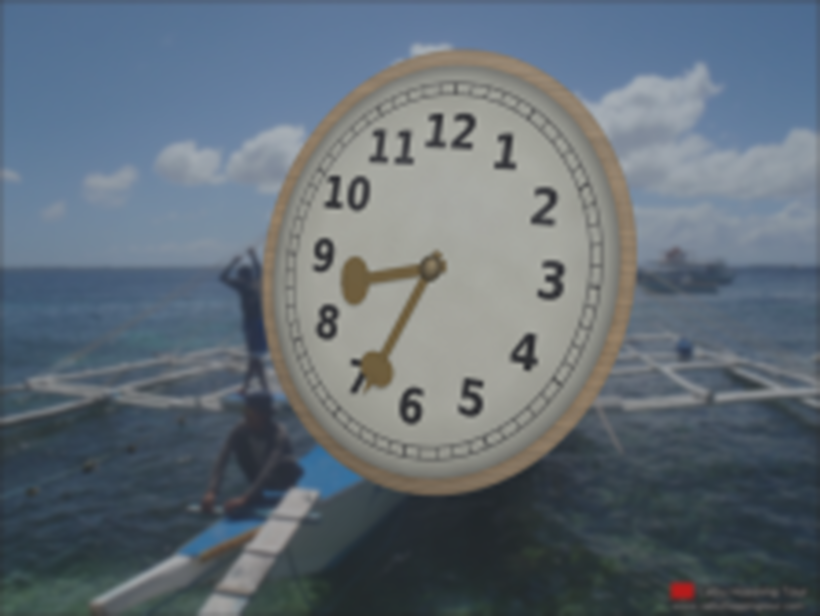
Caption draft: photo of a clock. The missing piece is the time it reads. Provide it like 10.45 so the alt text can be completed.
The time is 8.34
